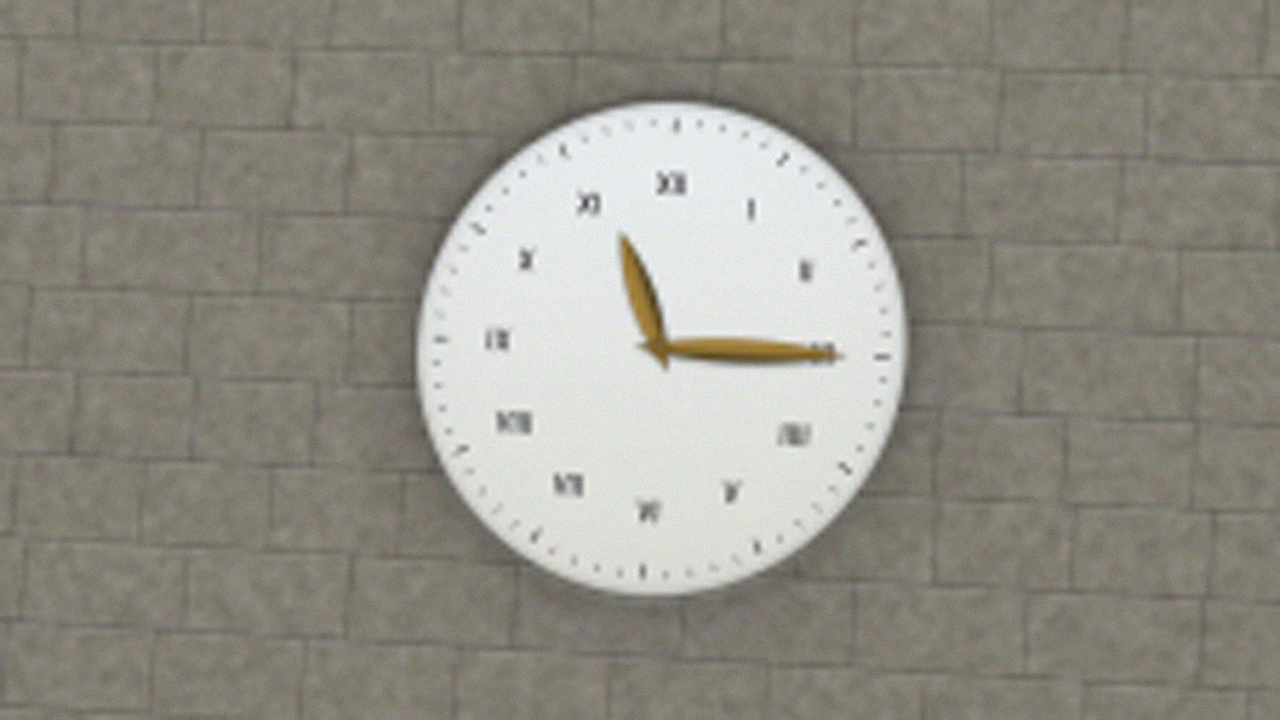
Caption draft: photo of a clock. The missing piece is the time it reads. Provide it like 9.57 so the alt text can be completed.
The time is 11.15
